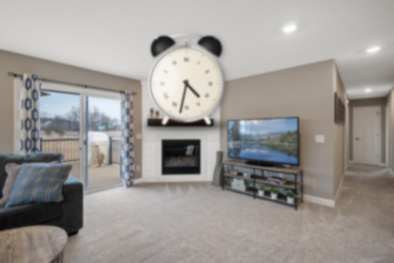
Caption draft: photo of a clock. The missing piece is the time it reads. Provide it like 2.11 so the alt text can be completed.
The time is 4.32
